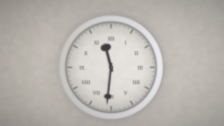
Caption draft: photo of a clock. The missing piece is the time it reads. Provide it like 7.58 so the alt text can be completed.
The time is 11.31
